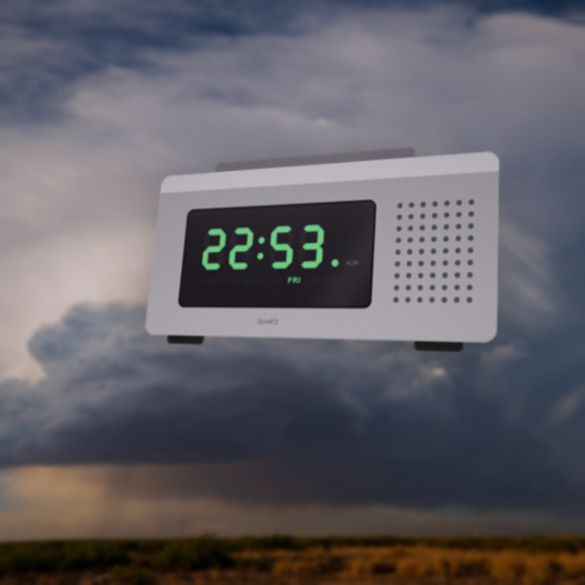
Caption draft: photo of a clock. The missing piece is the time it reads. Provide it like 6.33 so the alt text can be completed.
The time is 22.53
